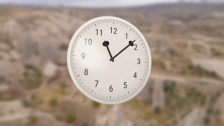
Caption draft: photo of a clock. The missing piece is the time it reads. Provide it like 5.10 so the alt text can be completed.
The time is 11.08
